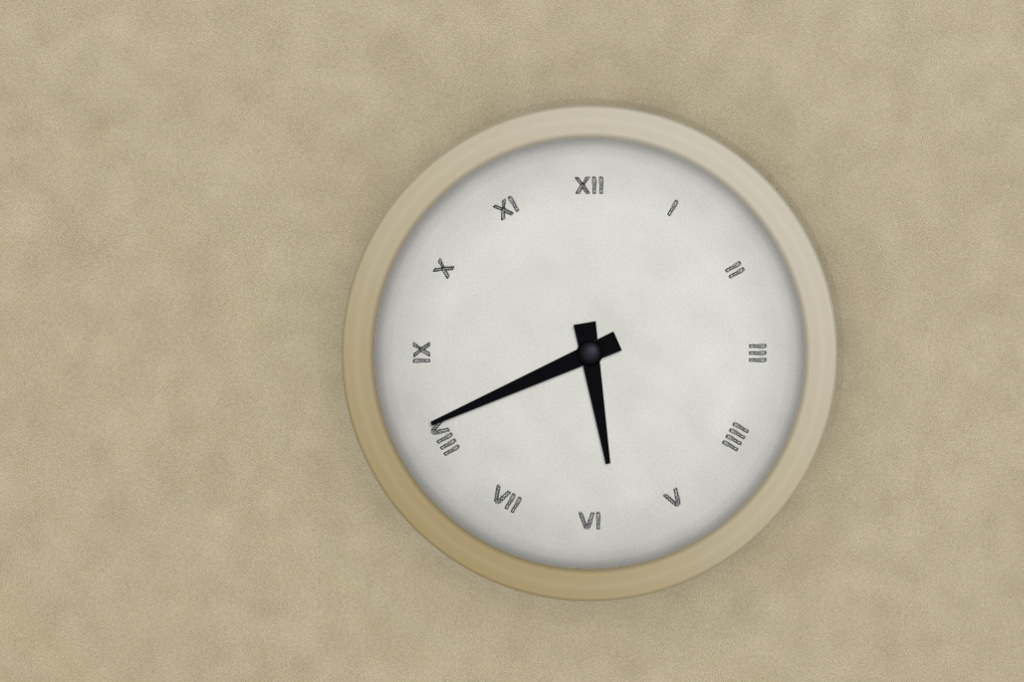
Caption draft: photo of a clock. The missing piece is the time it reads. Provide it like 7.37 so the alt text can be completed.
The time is 5.41
